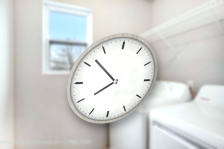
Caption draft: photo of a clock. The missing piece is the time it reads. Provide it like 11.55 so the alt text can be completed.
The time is 7.52
